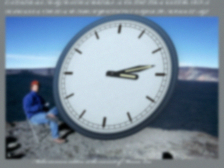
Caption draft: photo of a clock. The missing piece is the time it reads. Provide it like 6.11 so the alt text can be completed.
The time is 3.13
